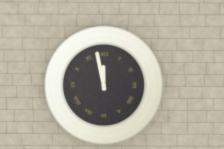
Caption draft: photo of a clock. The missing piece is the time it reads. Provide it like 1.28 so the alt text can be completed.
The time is 11.58
